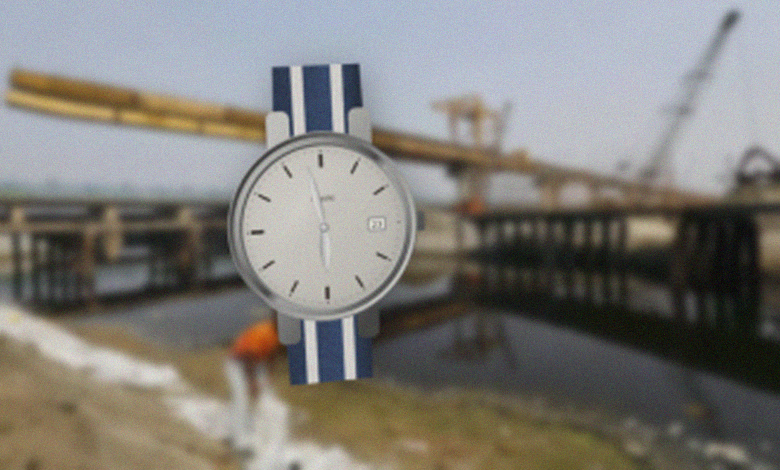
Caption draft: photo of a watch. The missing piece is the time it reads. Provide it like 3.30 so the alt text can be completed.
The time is 5.58
